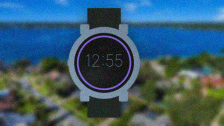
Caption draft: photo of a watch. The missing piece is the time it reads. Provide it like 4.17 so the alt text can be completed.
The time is 12.55
